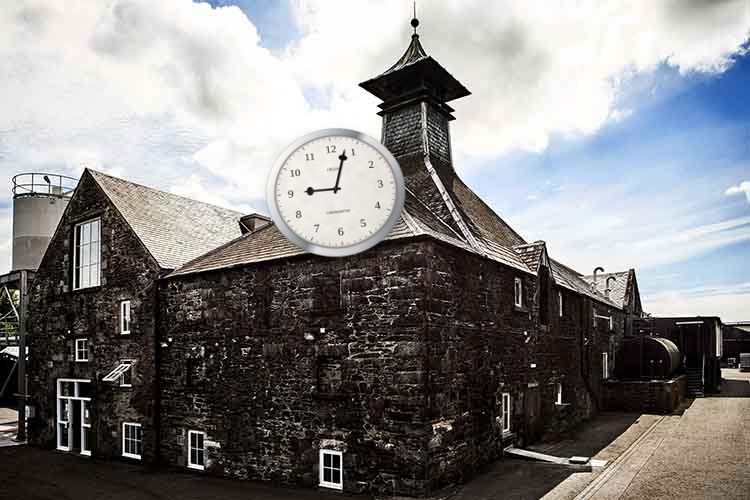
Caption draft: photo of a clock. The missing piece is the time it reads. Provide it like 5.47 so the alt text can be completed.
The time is 9.03
